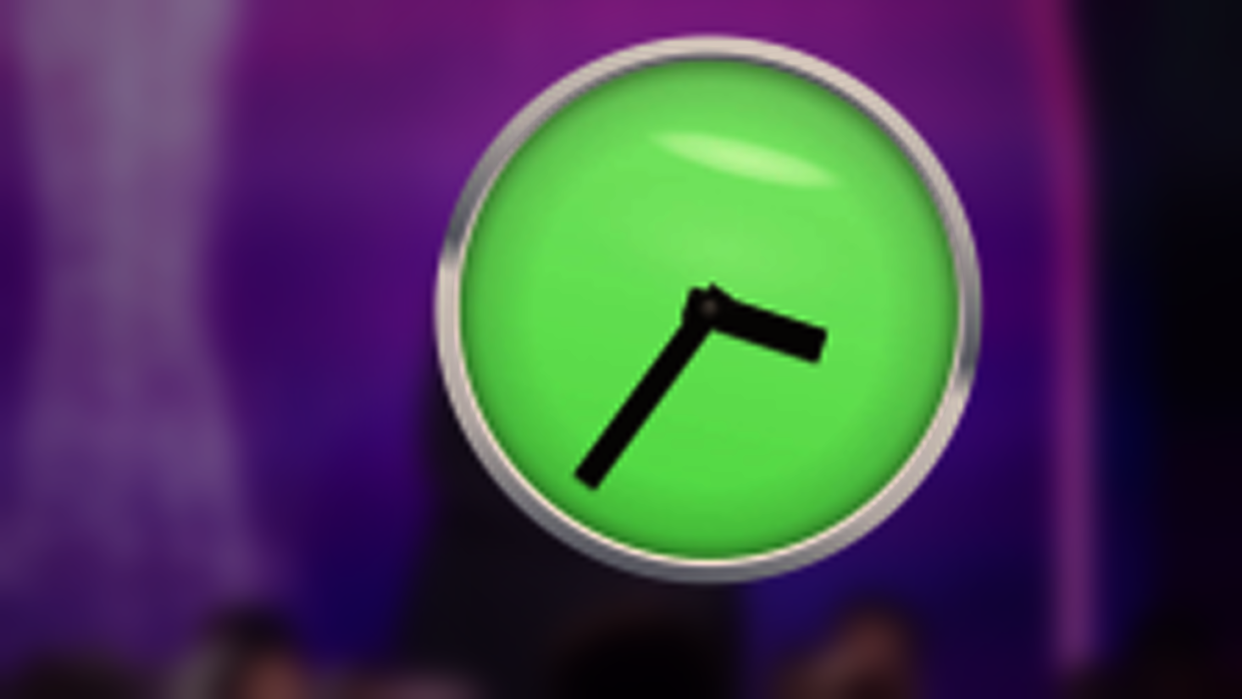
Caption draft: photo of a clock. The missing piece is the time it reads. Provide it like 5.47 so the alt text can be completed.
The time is 3.36
